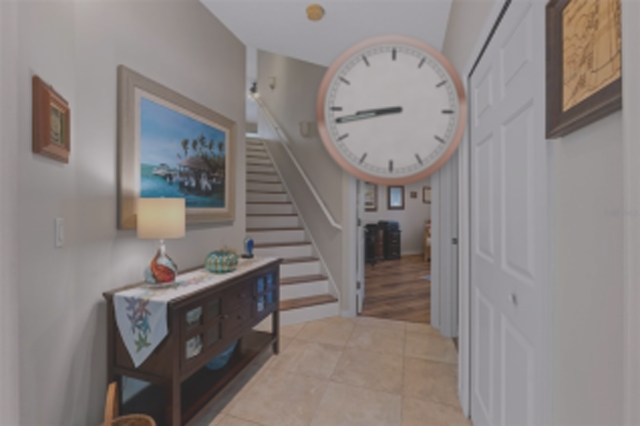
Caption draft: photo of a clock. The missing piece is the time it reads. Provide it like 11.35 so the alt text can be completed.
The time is 8.43
